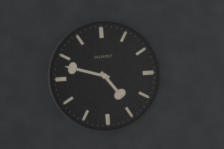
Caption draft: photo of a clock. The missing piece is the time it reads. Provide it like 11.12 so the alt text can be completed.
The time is 4.48
